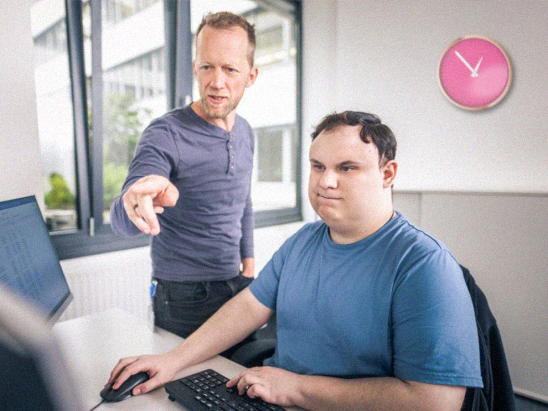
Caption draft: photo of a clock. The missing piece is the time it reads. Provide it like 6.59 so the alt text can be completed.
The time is 12.53
